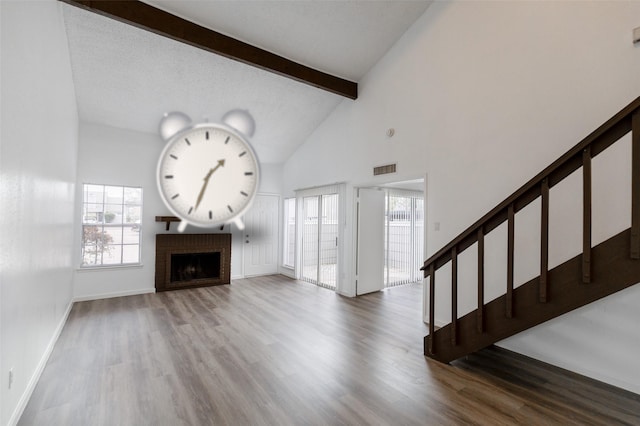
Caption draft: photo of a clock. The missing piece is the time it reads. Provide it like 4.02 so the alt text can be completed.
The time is 1.34
